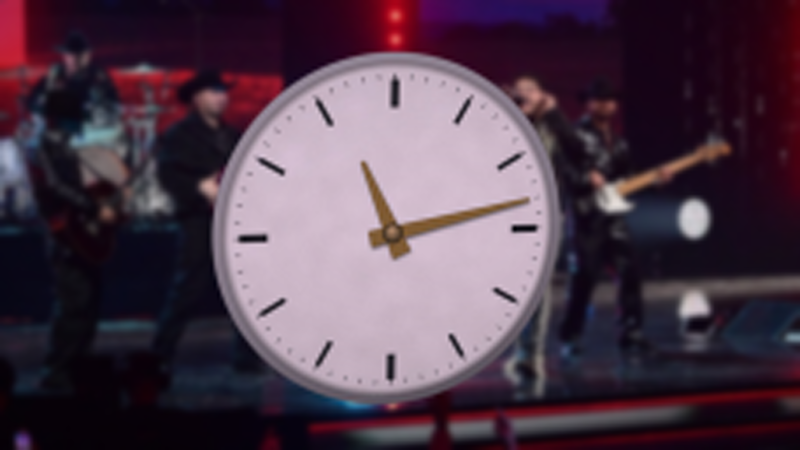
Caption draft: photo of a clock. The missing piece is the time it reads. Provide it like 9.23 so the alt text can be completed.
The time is 11.13
